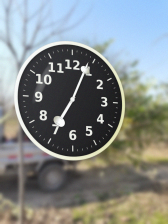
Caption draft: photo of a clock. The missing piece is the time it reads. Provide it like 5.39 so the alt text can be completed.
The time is 7.04
